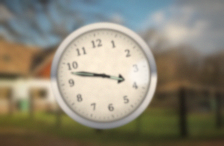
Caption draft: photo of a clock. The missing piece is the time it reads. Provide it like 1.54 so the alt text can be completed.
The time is 3.48
